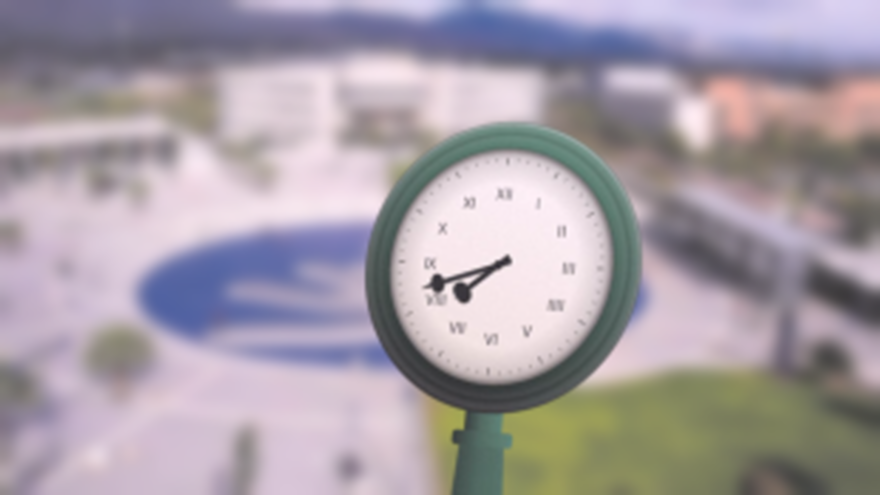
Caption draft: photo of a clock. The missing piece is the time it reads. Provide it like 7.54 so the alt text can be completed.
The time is 7.42
